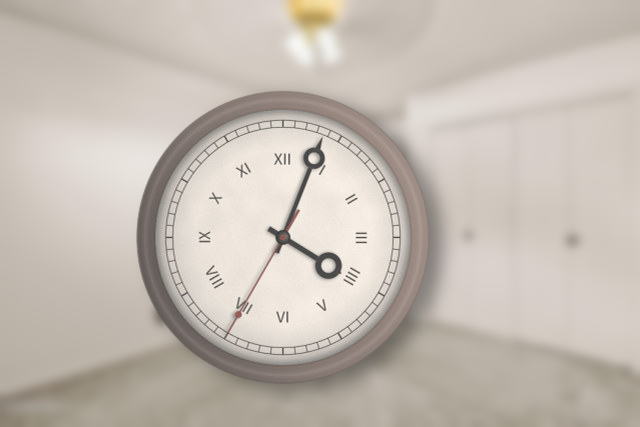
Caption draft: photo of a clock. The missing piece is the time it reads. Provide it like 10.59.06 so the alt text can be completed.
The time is 4.03.35
